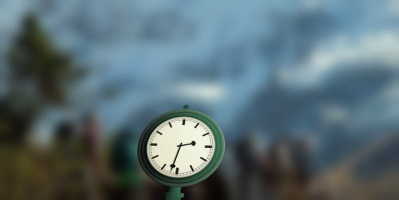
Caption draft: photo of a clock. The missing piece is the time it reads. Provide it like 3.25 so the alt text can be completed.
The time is 2.32
